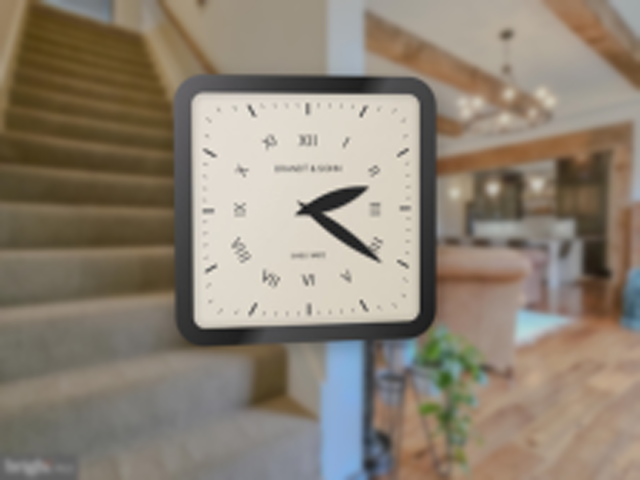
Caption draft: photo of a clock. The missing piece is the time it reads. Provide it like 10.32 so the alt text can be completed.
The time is 2.21
